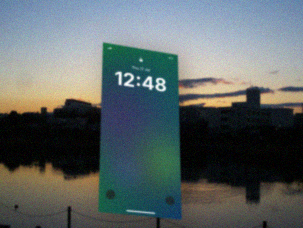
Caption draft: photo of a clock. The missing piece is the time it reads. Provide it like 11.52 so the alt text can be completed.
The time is 12.48
